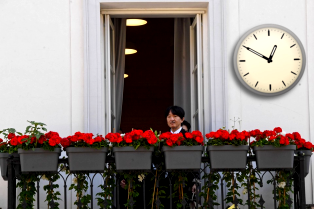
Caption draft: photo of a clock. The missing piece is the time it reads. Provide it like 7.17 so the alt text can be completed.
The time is 12.50
